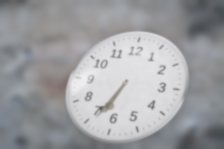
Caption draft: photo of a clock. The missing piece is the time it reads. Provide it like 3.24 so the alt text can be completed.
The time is 6.34
